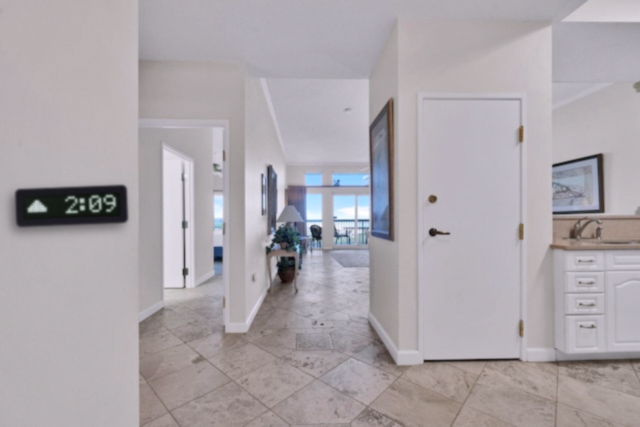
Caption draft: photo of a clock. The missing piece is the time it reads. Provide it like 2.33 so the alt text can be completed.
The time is 2.09
